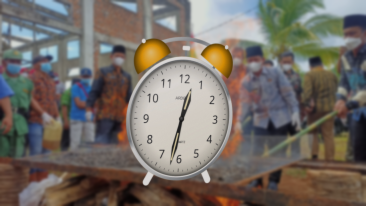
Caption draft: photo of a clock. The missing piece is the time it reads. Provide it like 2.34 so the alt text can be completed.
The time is 12.32
